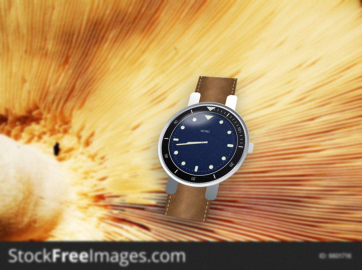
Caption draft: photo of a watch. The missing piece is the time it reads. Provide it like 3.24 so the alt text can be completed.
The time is 8.43
